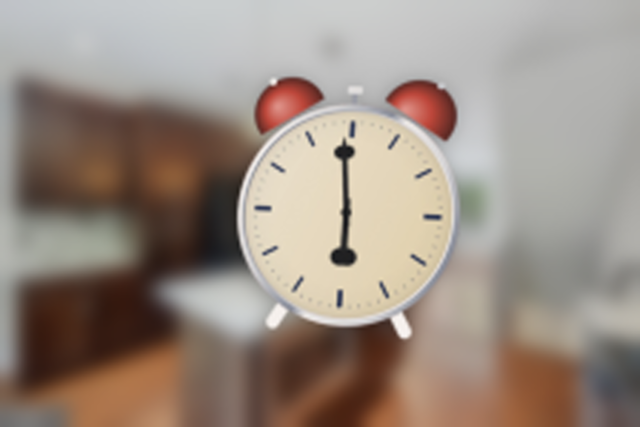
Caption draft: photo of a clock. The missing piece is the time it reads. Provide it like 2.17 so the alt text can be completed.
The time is 5.59
